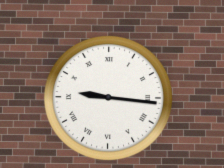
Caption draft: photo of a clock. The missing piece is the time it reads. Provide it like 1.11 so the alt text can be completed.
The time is 9.16
